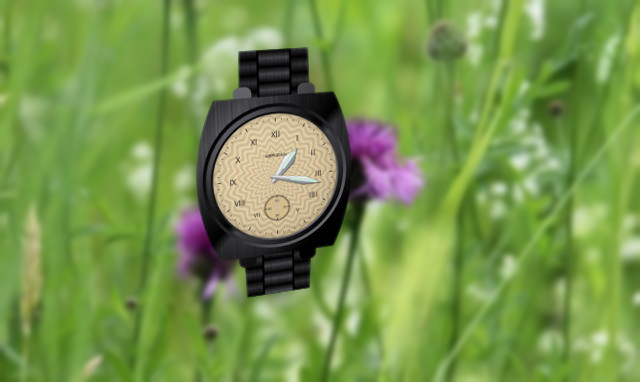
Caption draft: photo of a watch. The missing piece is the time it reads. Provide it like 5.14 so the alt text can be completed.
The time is 1.17
